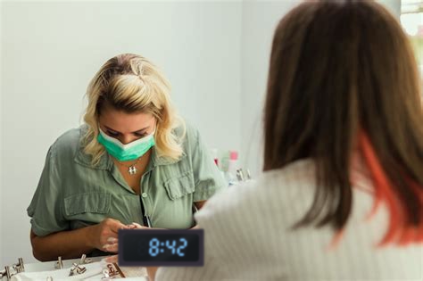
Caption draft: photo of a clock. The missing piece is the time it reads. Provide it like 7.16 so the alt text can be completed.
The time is 8.42
